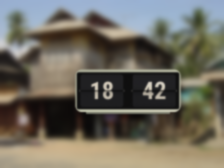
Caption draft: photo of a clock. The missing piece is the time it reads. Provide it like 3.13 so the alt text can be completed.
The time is 18.42
